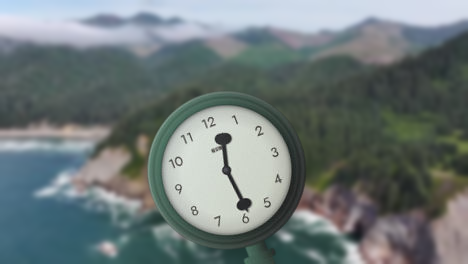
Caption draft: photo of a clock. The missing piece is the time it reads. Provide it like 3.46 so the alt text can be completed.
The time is 12.29
